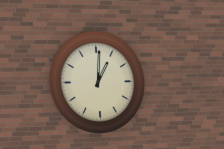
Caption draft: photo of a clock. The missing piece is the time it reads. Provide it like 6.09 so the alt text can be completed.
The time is 1.01
